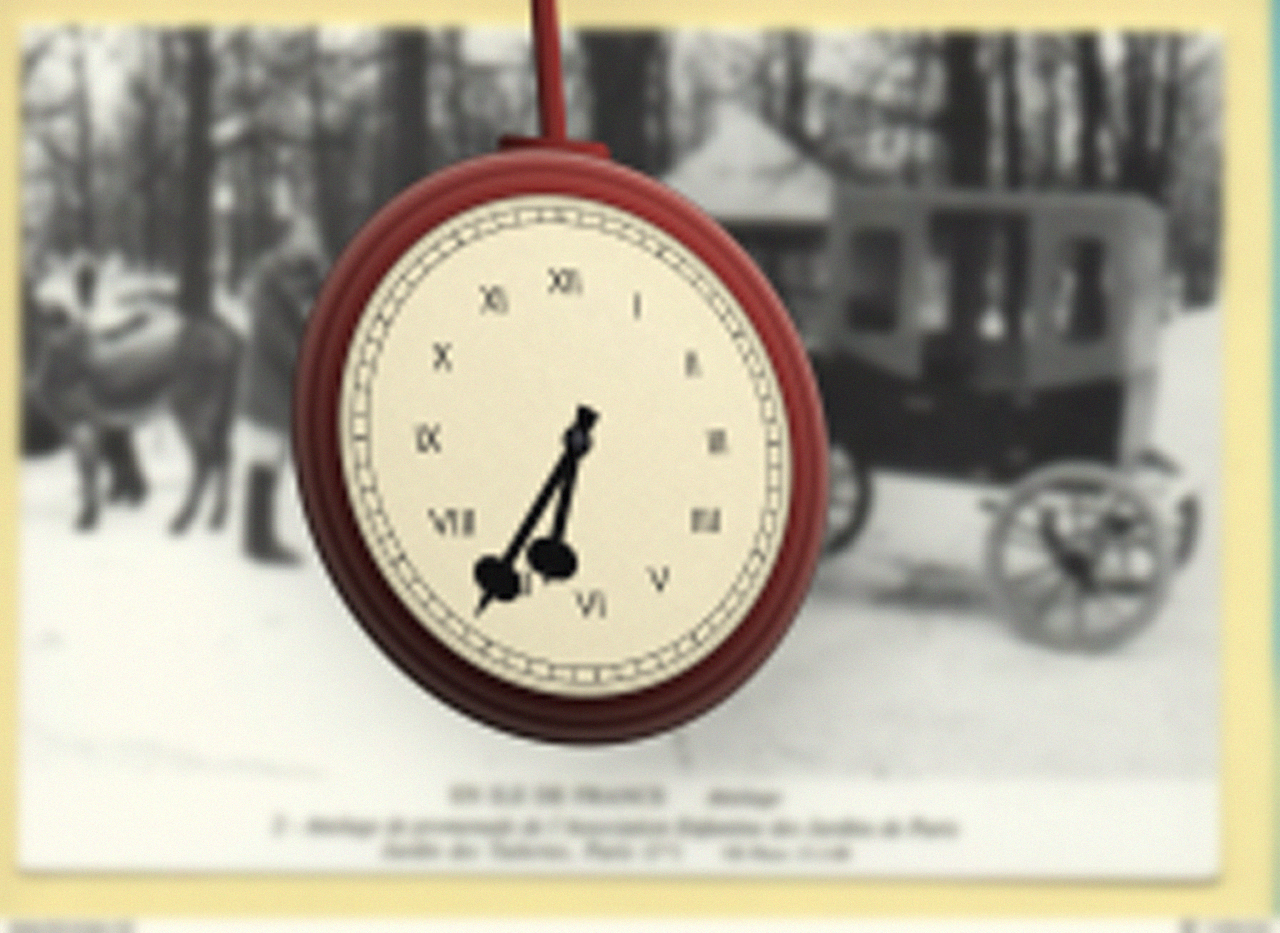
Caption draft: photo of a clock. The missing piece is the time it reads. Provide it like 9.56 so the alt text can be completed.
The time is 6.36
